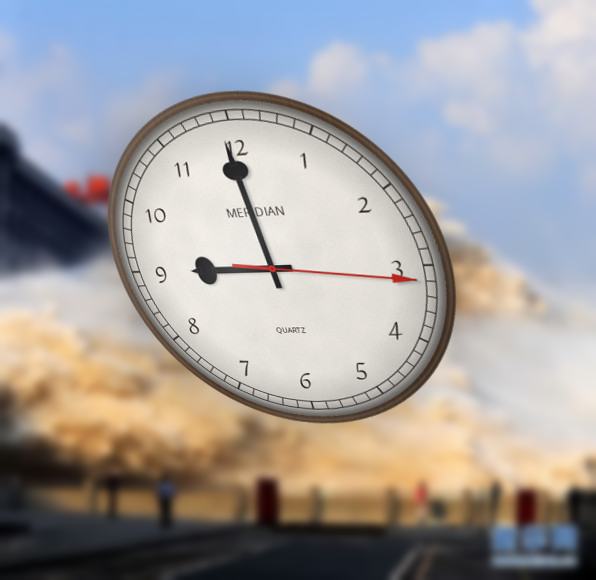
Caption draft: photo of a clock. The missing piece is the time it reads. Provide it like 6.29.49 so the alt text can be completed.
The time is 8.59.16
